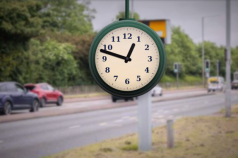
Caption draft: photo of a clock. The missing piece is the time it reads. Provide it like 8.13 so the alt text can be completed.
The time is 12.48
